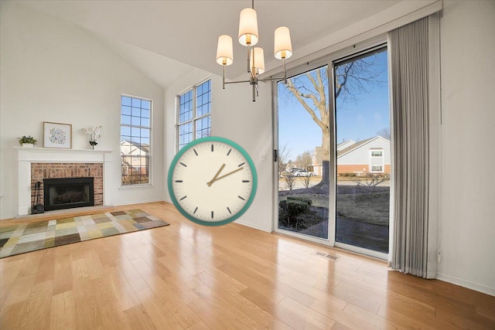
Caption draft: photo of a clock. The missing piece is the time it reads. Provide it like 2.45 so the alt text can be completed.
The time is 1.11
